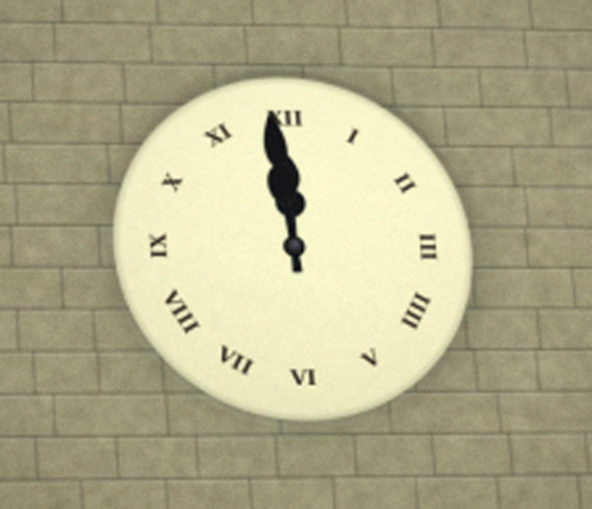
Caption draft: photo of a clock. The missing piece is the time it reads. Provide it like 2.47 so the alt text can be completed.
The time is 11.59
